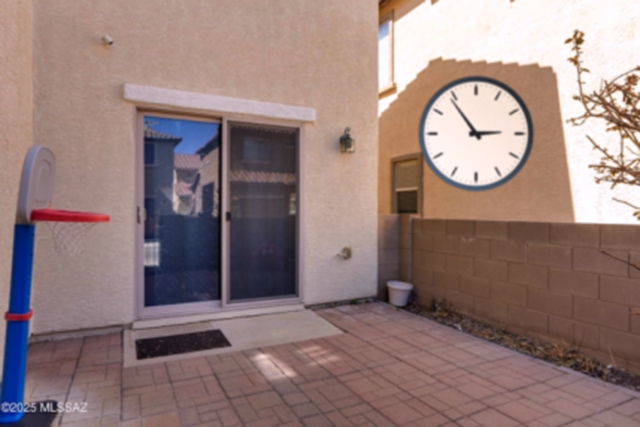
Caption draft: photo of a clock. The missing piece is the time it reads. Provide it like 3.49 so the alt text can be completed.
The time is 2.54
